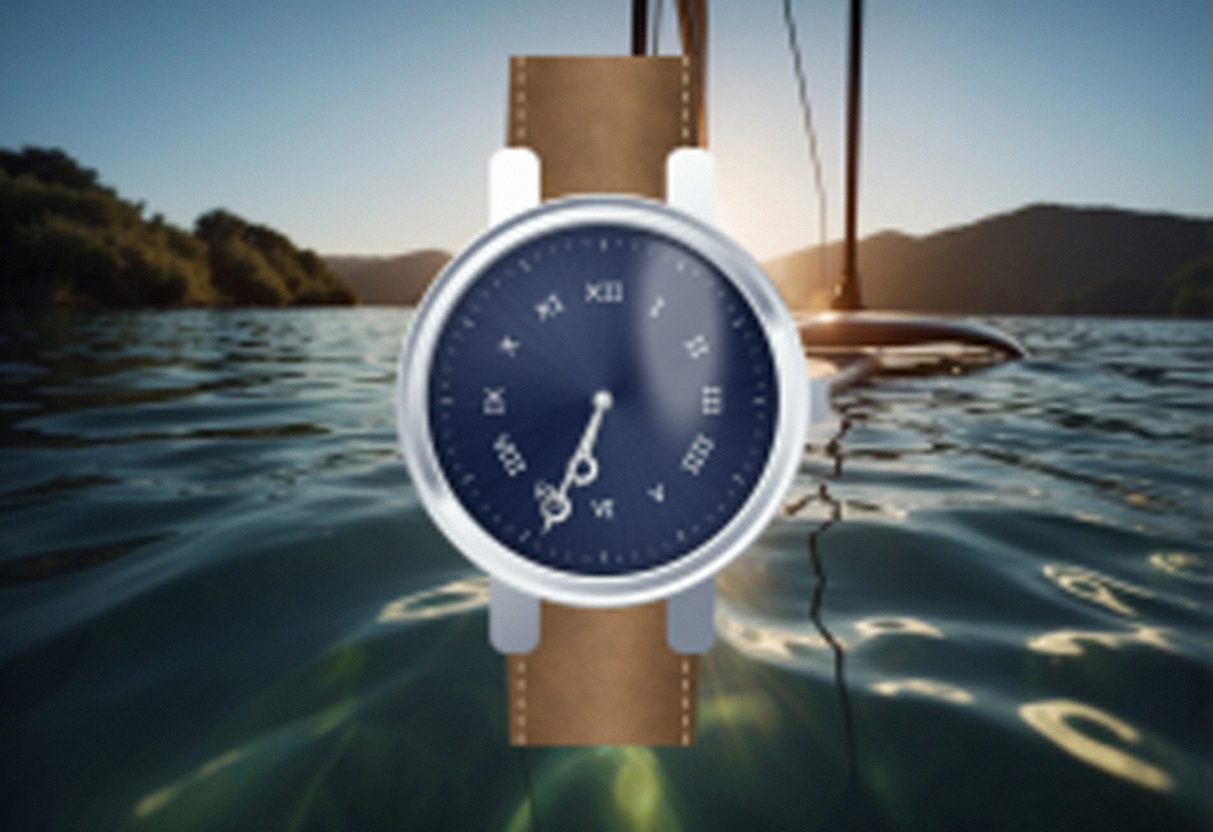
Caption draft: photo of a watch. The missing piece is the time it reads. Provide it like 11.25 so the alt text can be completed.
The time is 6.34
